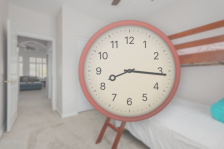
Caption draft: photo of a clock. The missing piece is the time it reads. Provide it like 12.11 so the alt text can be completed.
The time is 8.16
